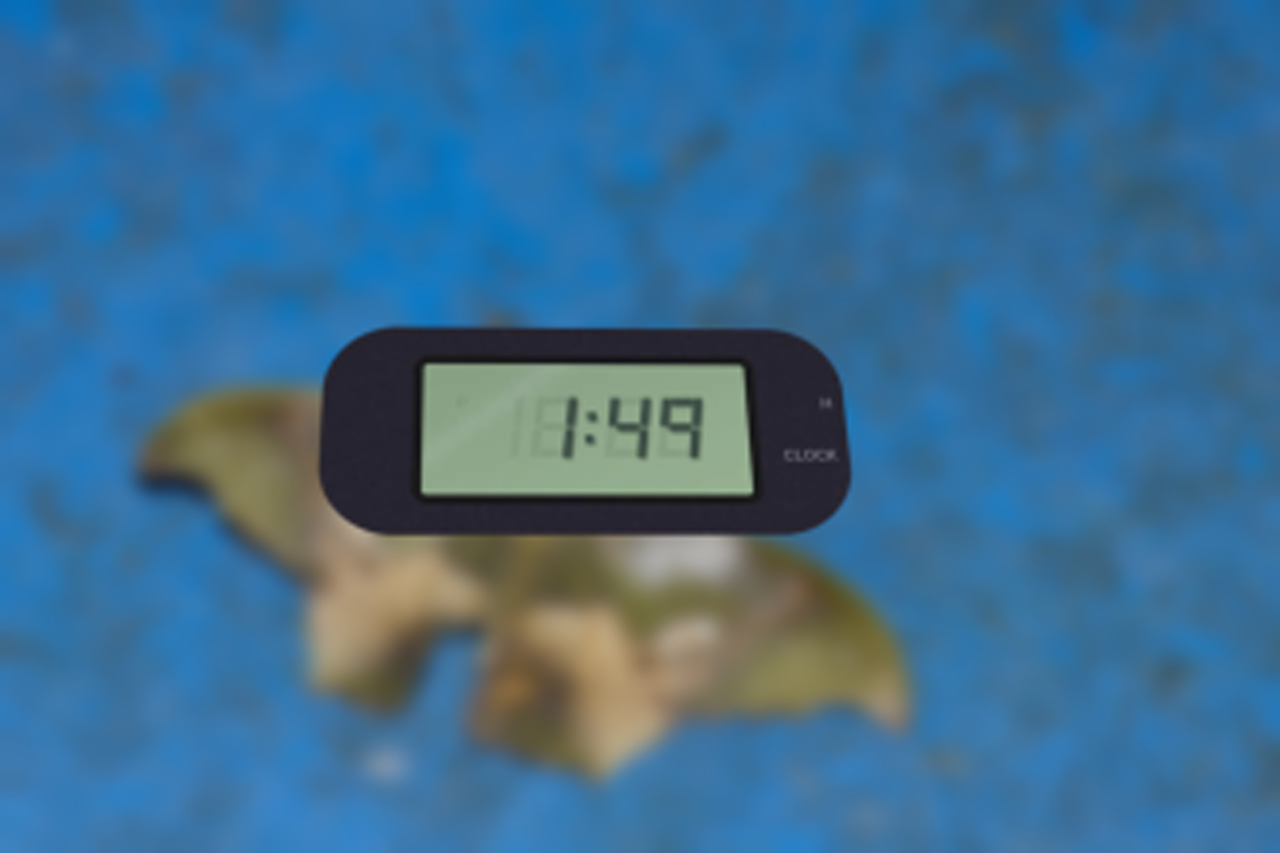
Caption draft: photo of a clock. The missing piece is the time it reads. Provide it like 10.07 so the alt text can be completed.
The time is 1.49
